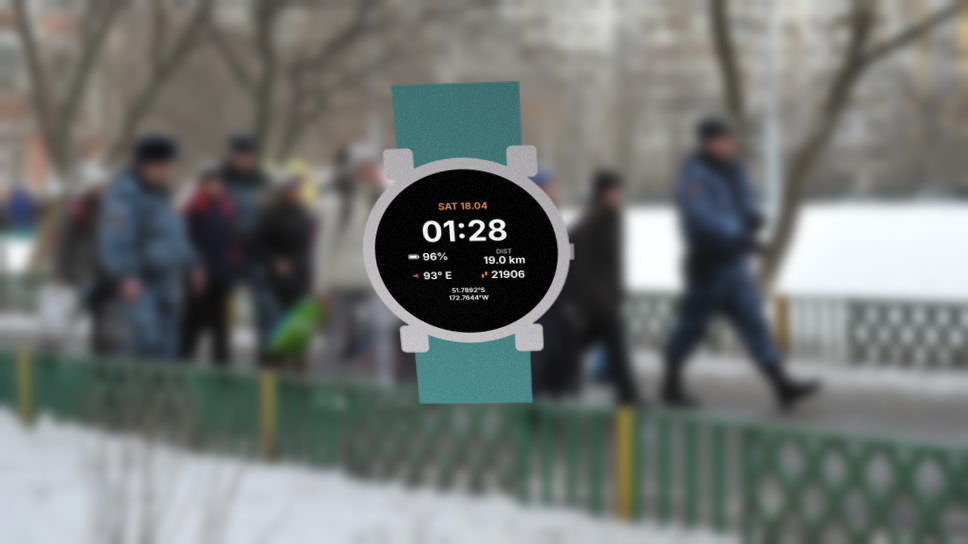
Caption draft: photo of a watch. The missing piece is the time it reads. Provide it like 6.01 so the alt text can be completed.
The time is 1.28
